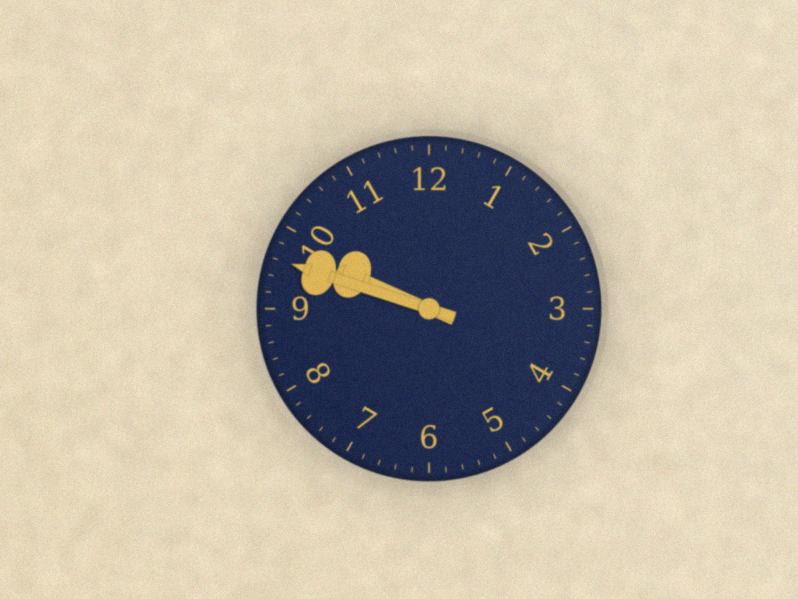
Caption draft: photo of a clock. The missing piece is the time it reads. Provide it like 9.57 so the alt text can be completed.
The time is 9.48
